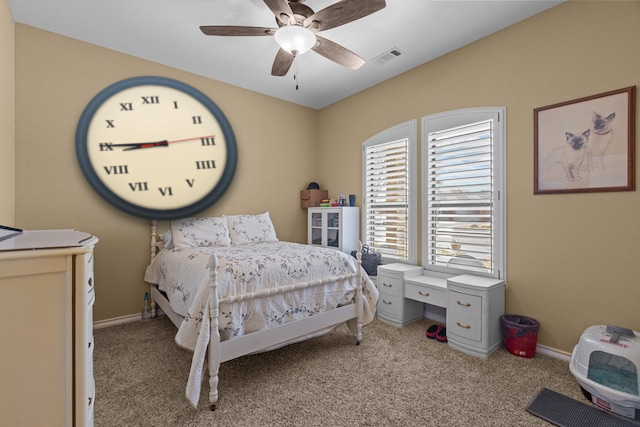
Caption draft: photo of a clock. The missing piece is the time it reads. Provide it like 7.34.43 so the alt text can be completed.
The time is 8.45.14
